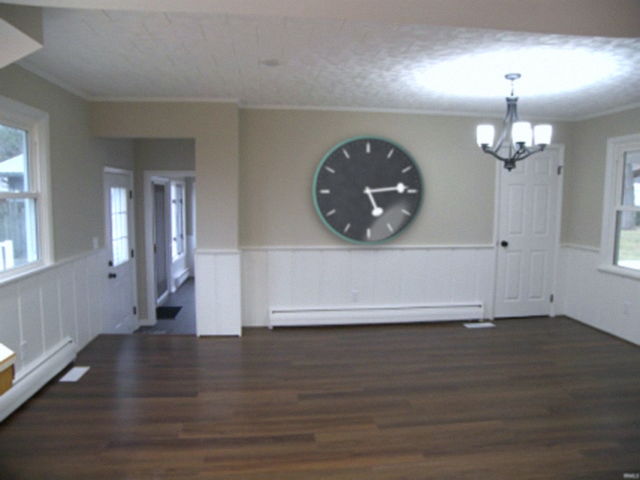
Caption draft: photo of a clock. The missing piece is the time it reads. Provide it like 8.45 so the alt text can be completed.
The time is 5.14
